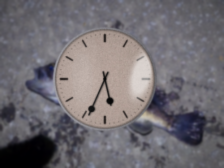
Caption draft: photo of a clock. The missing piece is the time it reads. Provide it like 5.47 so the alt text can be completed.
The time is 5.34
